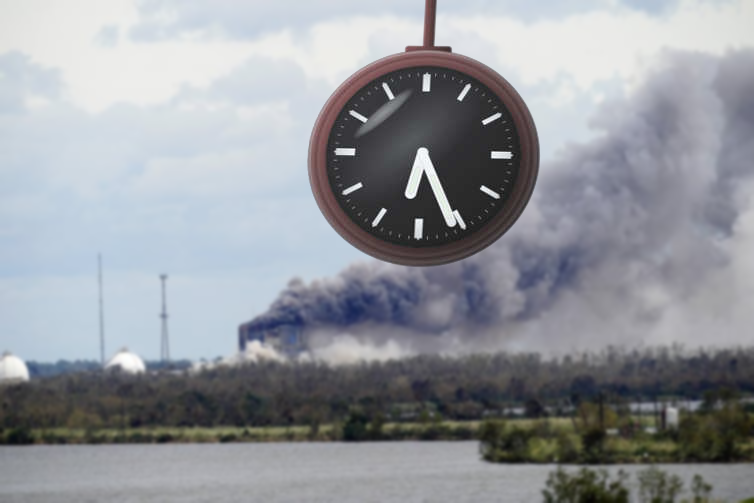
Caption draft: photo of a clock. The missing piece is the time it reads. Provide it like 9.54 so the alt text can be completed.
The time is 6.26
